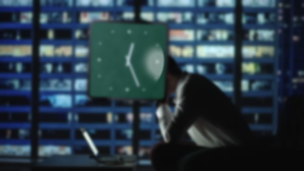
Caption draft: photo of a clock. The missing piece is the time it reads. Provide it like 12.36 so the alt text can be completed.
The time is 12.26
